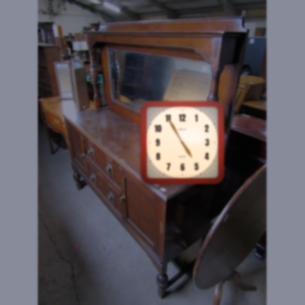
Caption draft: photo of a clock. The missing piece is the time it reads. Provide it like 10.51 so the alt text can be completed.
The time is 4.55
